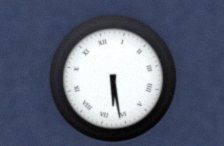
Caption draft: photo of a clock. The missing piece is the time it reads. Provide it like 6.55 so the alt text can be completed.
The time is 6.31
